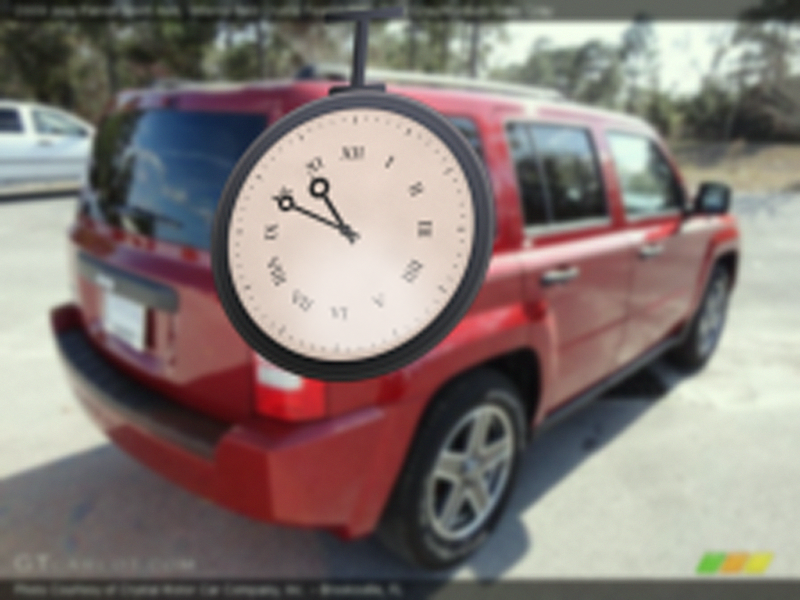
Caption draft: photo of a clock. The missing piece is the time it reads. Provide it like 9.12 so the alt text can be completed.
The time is 10.49
